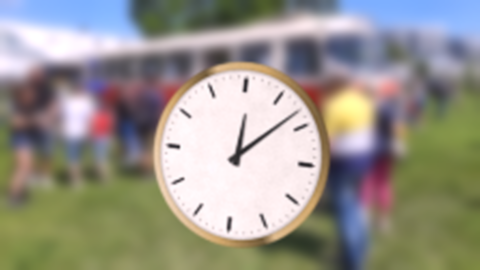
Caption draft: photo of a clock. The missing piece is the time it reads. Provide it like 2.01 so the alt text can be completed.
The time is 12.08
